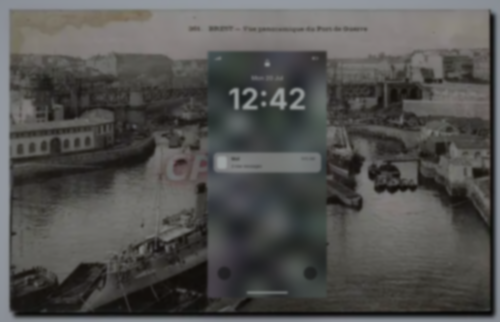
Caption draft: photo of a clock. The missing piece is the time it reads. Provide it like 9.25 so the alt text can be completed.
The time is 12.42
